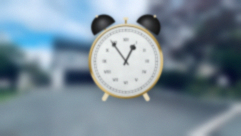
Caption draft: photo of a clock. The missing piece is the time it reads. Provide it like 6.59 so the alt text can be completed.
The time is 12.54
